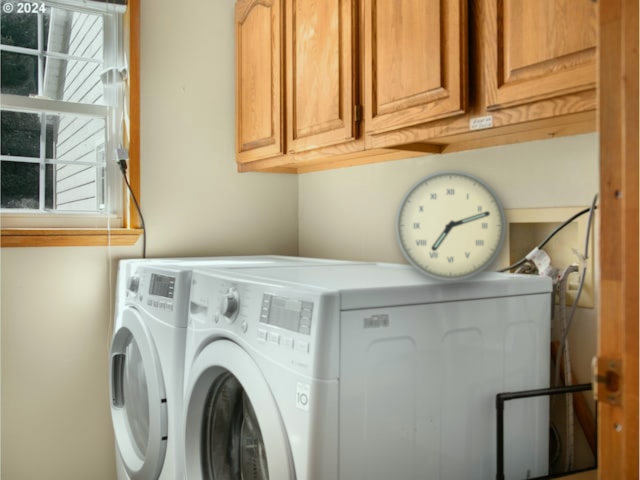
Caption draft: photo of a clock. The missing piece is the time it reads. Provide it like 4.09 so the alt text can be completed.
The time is 7.12
